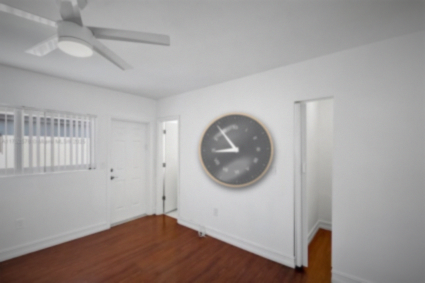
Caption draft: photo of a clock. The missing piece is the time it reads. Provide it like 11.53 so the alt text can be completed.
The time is 8.54
